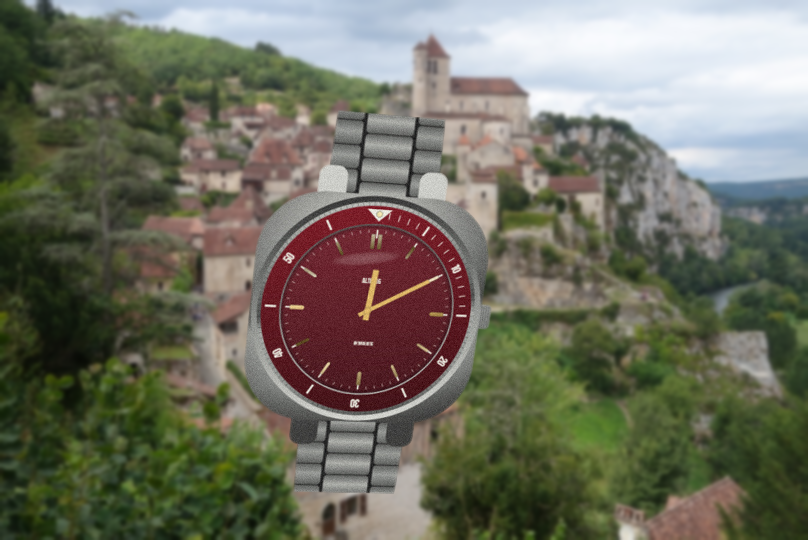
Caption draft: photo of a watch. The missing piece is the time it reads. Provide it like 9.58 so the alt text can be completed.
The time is 12.10
